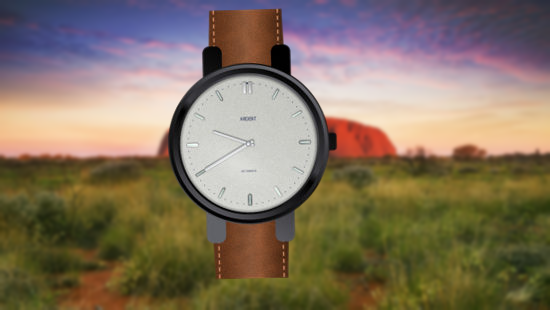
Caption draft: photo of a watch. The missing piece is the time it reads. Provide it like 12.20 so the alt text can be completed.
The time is 9.40
